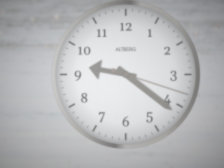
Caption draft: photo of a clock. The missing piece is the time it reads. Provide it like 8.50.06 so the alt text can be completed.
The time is 9.21.18
